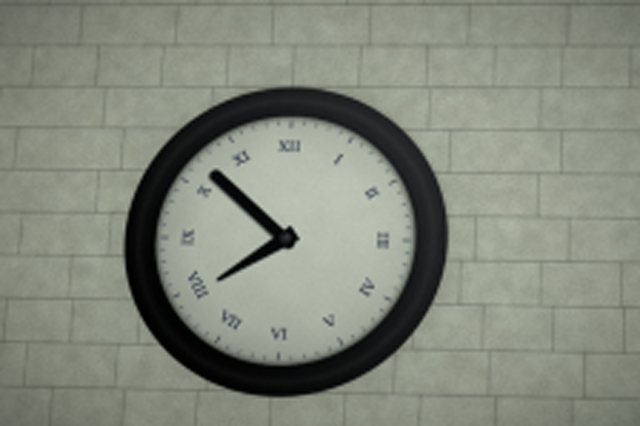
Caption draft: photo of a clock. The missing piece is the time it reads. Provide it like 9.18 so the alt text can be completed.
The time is 7.52
